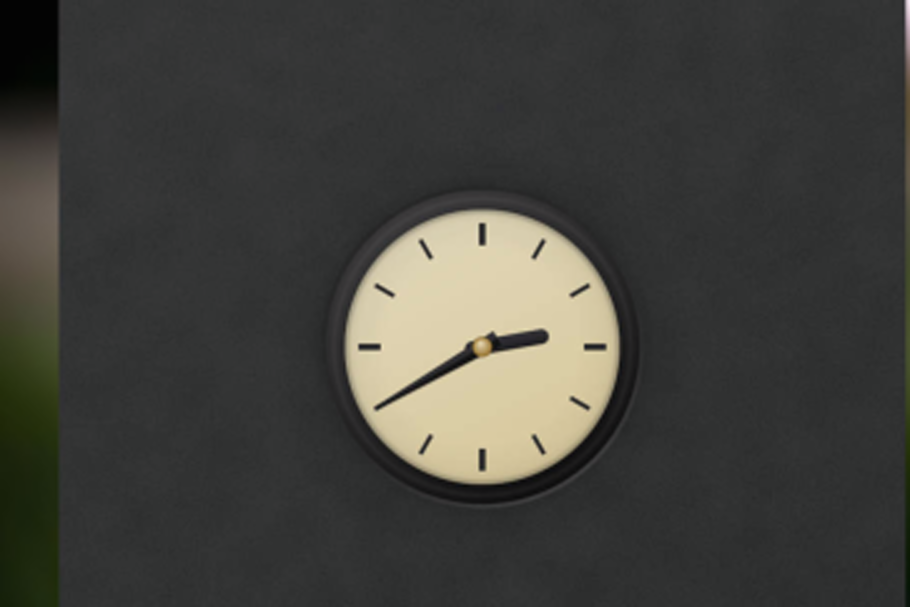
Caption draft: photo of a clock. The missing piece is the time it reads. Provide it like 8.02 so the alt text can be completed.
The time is 2.40
